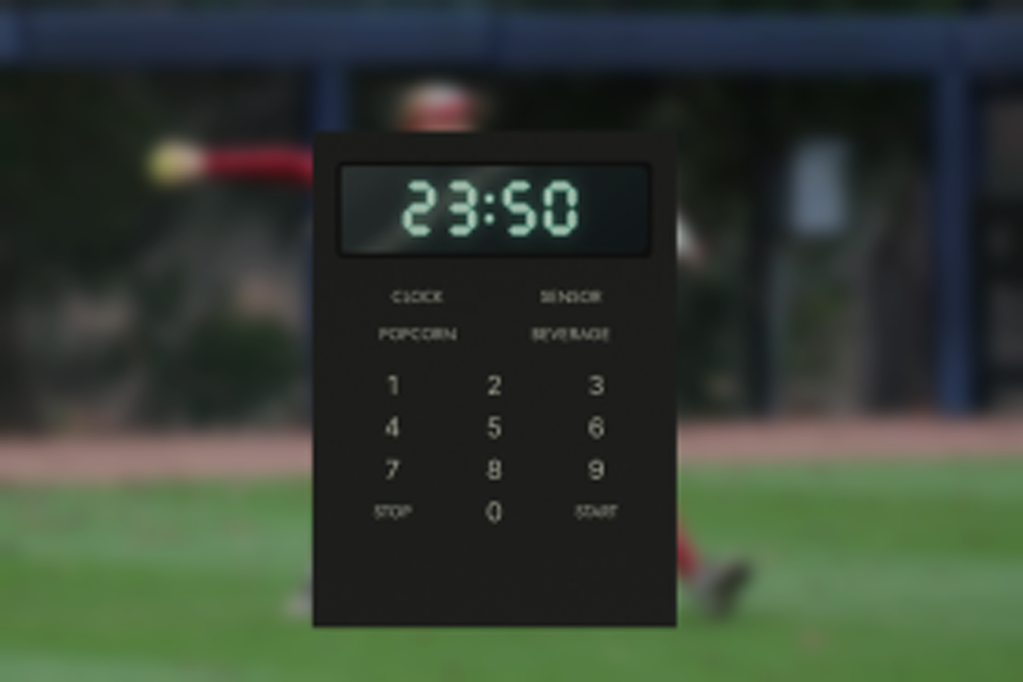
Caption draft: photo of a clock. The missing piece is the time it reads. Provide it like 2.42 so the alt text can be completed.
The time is 23.50
